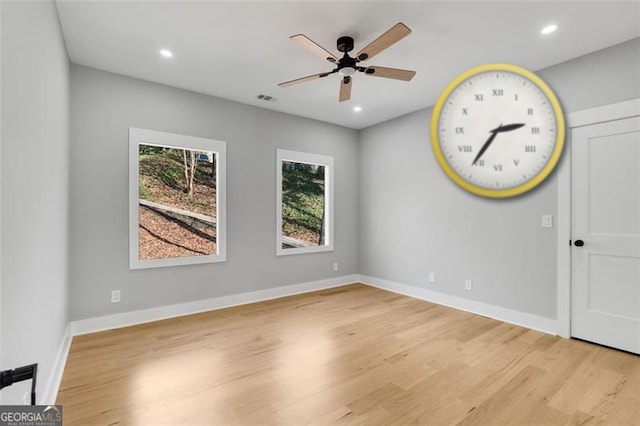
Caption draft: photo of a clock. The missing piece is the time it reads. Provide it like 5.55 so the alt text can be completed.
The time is 2.36
